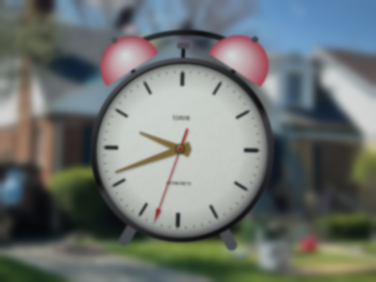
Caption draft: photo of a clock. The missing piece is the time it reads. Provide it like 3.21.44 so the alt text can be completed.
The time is 9.41.33
